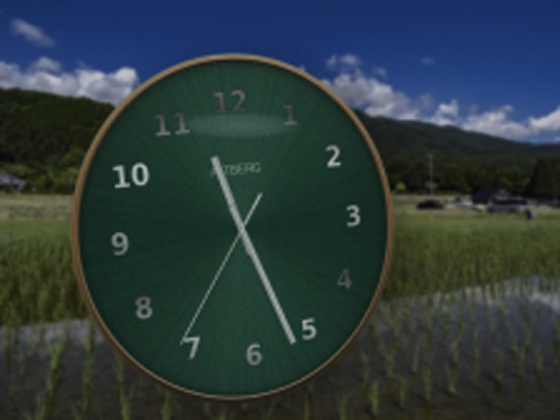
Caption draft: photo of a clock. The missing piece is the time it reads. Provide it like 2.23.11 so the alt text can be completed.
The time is 11.26.36
